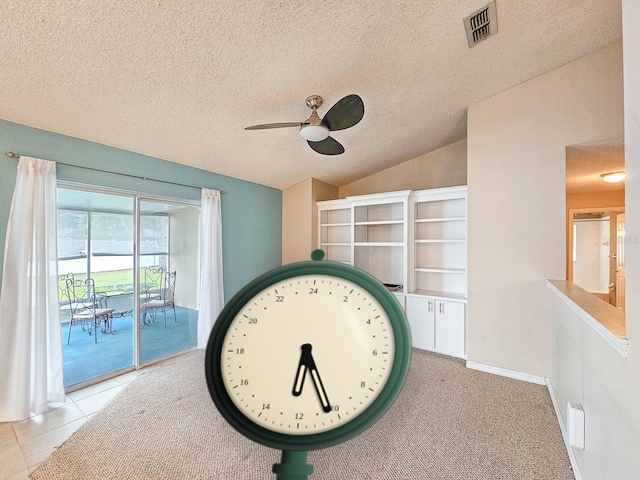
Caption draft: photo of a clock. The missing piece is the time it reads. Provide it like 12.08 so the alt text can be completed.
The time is 12.26
